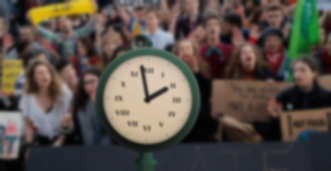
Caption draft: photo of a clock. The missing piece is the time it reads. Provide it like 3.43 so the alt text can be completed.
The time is 1.58
